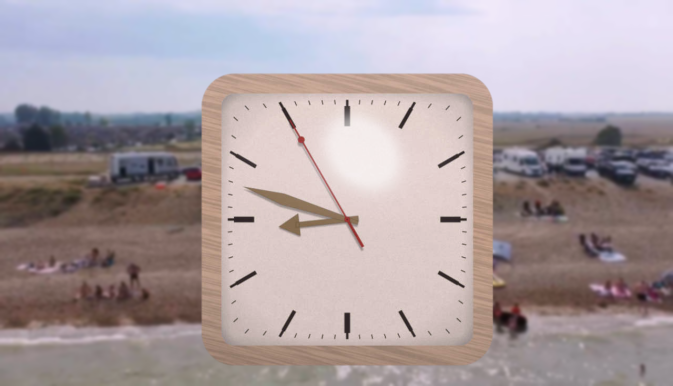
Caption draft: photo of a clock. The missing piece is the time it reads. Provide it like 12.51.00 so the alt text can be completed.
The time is 8.47.55
